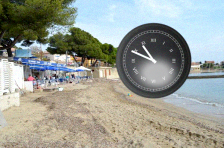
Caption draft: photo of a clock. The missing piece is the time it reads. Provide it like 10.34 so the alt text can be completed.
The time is 10.49
